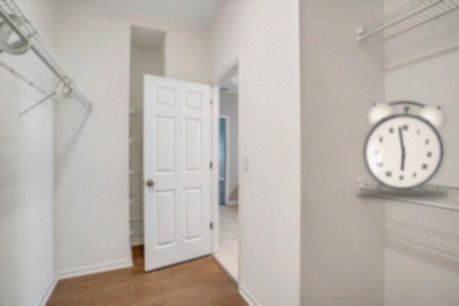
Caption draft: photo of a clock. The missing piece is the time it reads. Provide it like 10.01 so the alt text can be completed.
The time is 5.58
